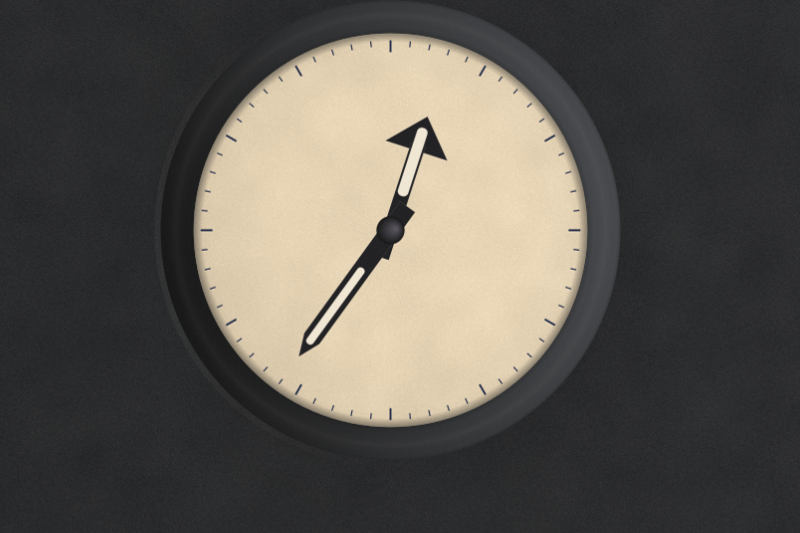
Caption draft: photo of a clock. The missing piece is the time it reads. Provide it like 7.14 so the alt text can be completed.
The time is 12.36
